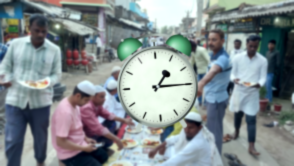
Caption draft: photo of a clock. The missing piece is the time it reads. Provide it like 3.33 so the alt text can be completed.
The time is 1.15
